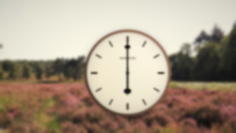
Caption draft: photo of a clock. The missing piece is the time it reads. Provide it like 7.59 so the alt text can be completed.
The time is 6.00
